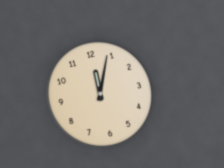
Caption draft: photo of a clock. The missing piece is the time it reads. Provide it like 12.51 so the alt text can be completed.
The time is 12.04
